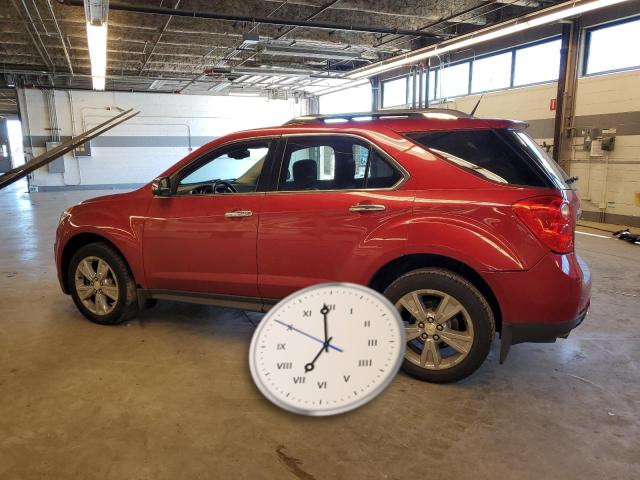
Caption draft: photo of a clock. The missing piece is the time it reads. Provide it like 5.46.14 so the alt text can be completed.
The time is 6.58.50
